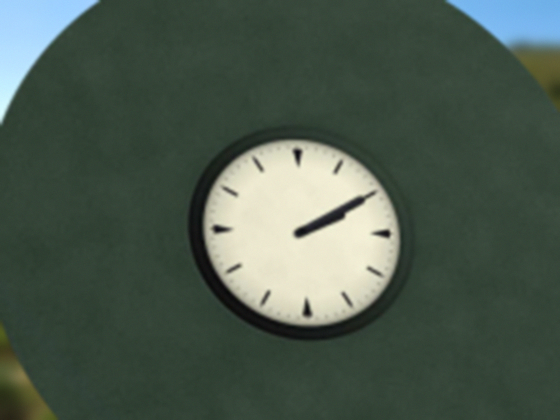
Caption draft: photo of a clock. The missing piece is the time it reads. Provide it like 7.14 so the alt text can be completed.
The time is 2.10
